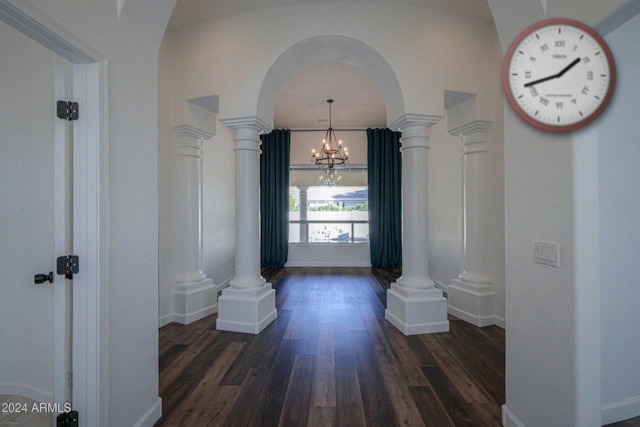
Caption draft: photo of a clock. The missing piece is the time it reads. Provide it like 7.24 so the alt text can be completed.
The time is 1.42
